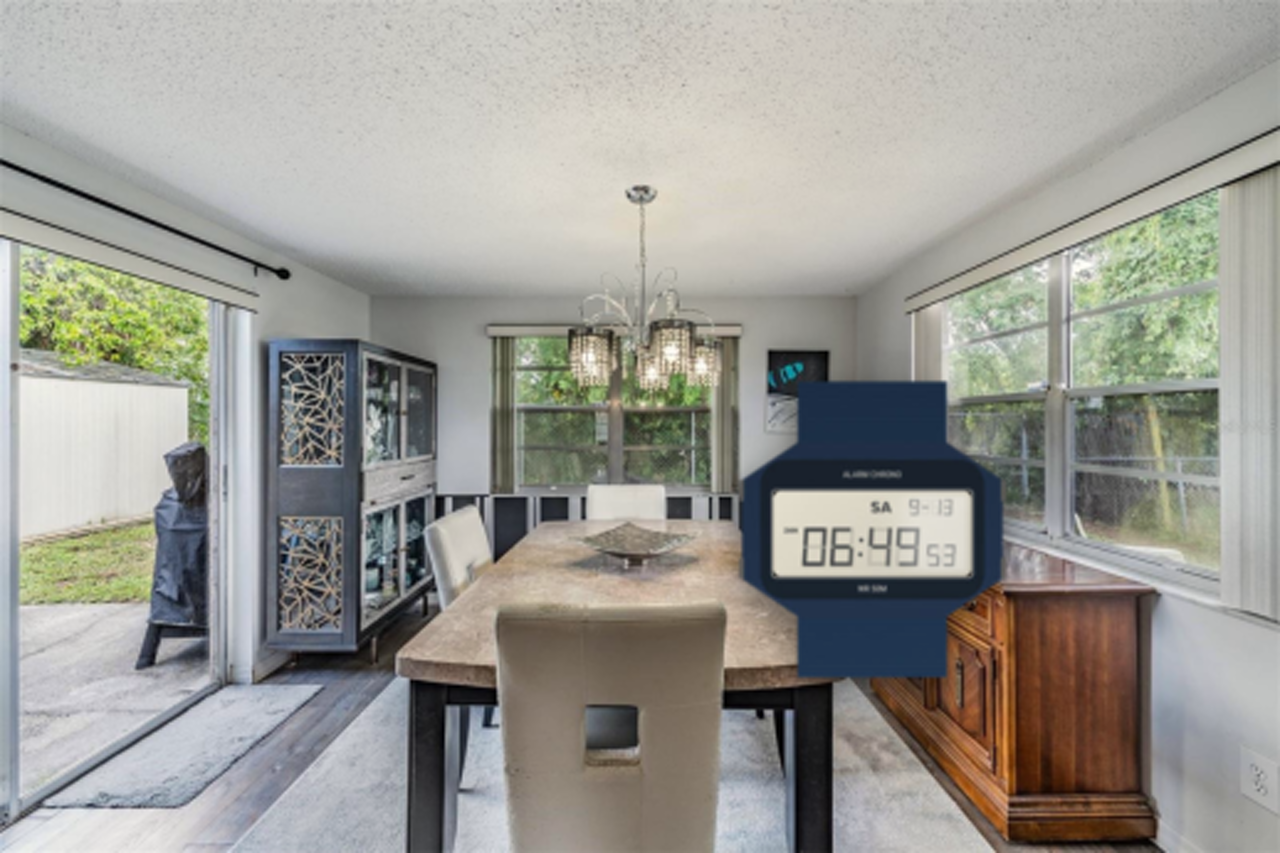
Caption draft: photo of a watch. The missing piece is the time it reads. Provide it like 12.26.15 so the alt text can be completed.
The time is 6.49.53
